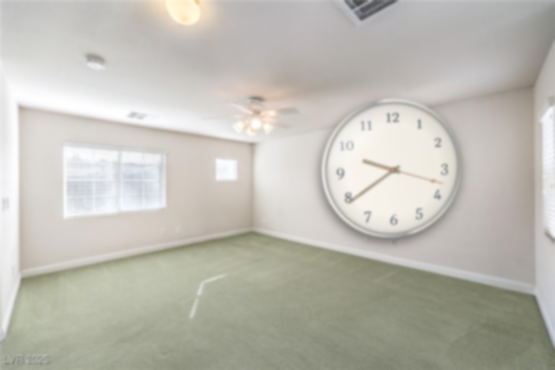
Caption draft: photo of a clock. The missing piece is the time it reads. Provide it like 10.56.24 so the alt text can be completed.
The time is 9.39.18
